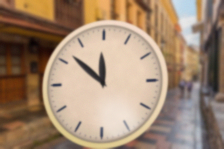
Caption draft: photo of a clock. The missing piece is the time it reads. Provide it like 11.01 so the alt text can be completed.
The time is 11.52
